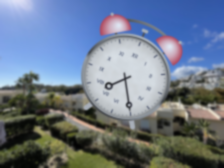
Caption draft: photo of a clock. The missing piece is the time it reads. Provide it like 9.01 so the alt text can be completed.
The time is 7.25
